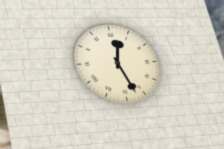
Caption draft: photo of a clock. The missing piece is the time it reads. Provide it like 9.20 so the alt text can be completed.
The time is 12.27
